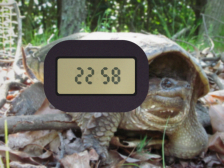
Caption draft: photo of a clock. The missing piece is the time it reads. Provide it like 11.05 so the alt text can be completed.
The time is 22.58
